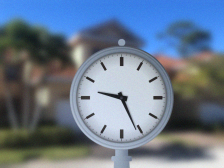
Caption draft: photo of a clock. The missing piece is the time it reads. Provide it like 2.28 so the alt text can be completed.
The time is 9.26
